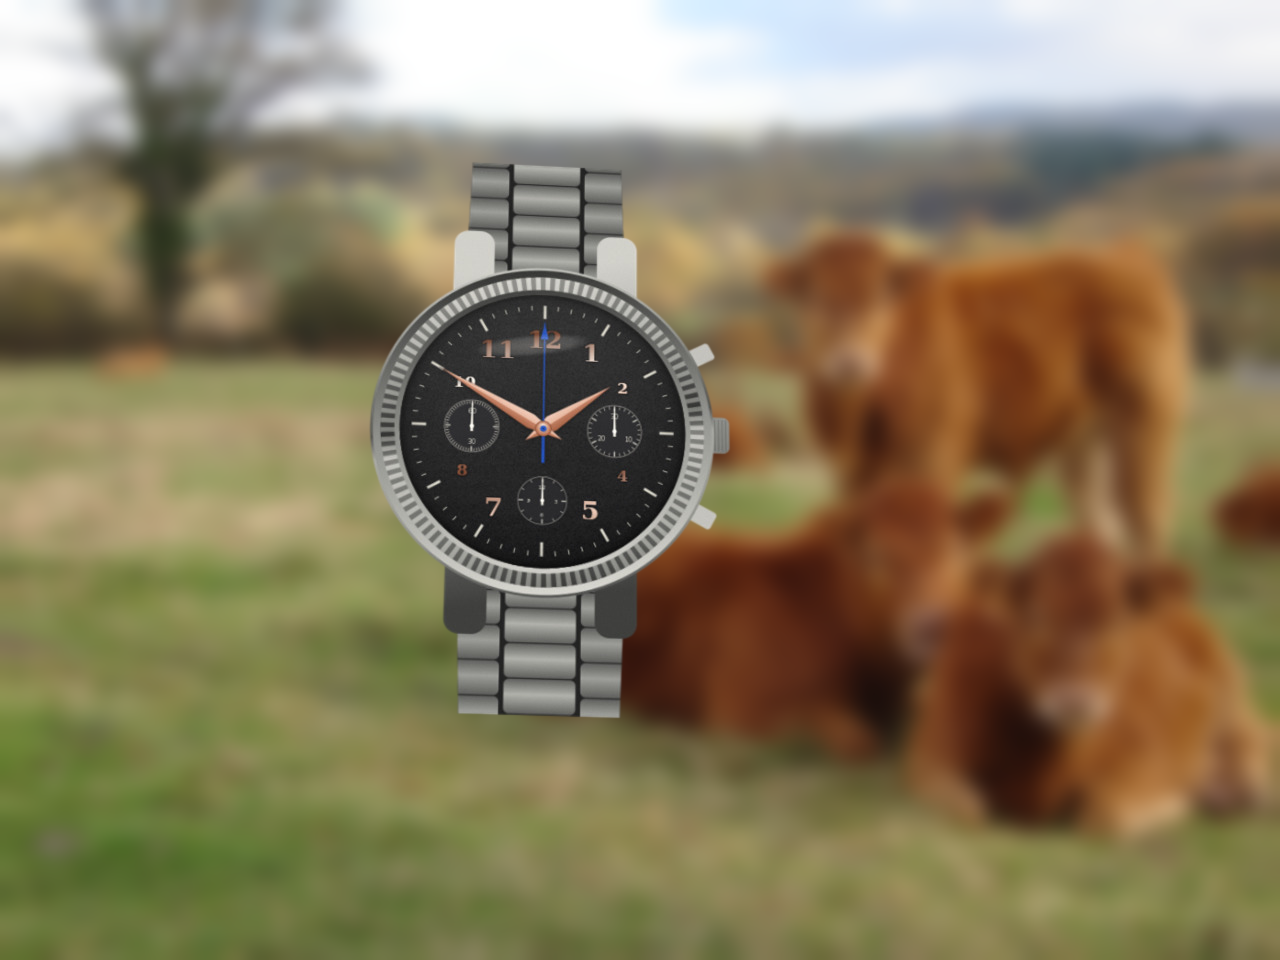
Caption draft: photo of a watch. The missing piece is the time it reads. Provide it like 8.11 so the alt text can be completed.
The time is 1.50
